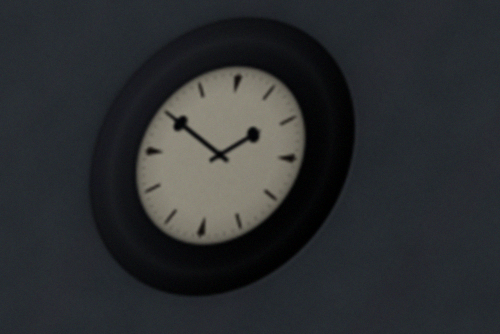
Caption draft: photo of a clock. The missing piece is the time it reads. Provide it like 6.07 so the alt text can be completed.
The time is 1.50
